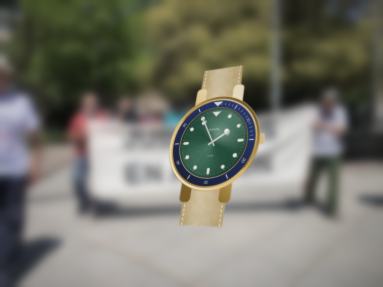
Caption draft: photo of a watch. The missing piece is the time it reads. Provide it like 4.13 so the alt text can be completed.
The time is 1.55
